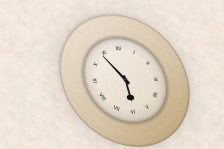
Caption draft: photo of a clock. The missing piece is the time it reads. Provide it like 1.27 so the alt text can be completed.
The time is 5.54
